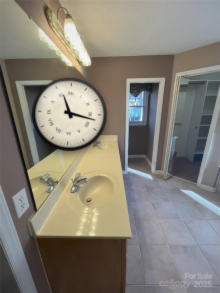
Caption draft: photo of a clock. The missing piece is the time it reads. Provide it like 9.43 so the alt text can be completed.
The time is 11.17
